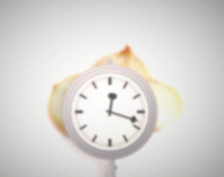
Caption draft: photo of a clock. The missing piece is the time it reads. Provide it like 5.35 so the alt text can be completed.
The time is 12.18
